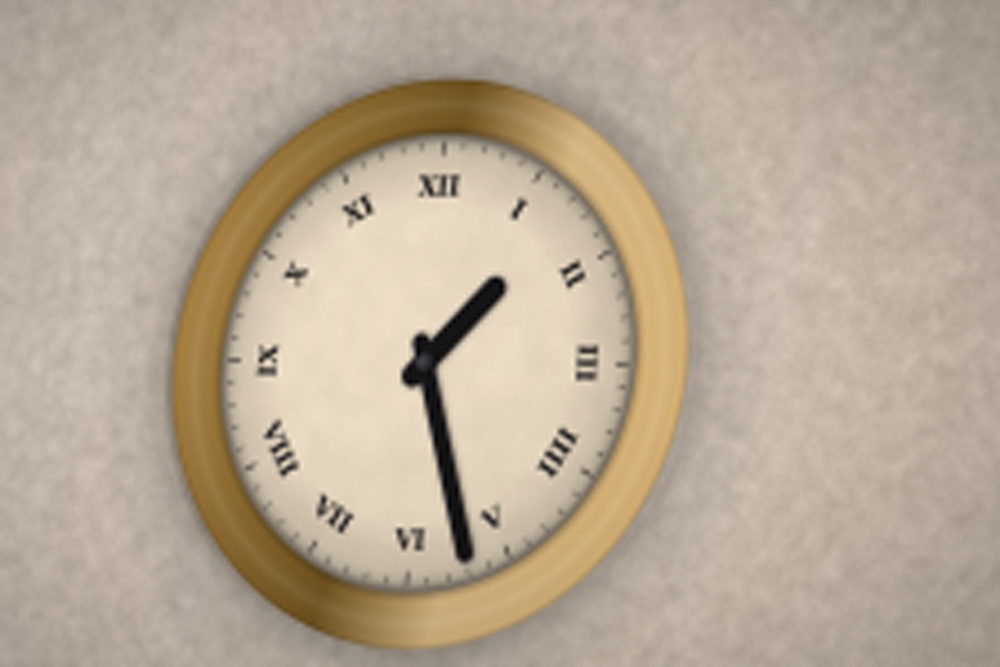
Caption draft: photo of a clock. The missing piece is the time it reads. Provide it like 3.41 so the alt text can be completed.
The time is 1.27
